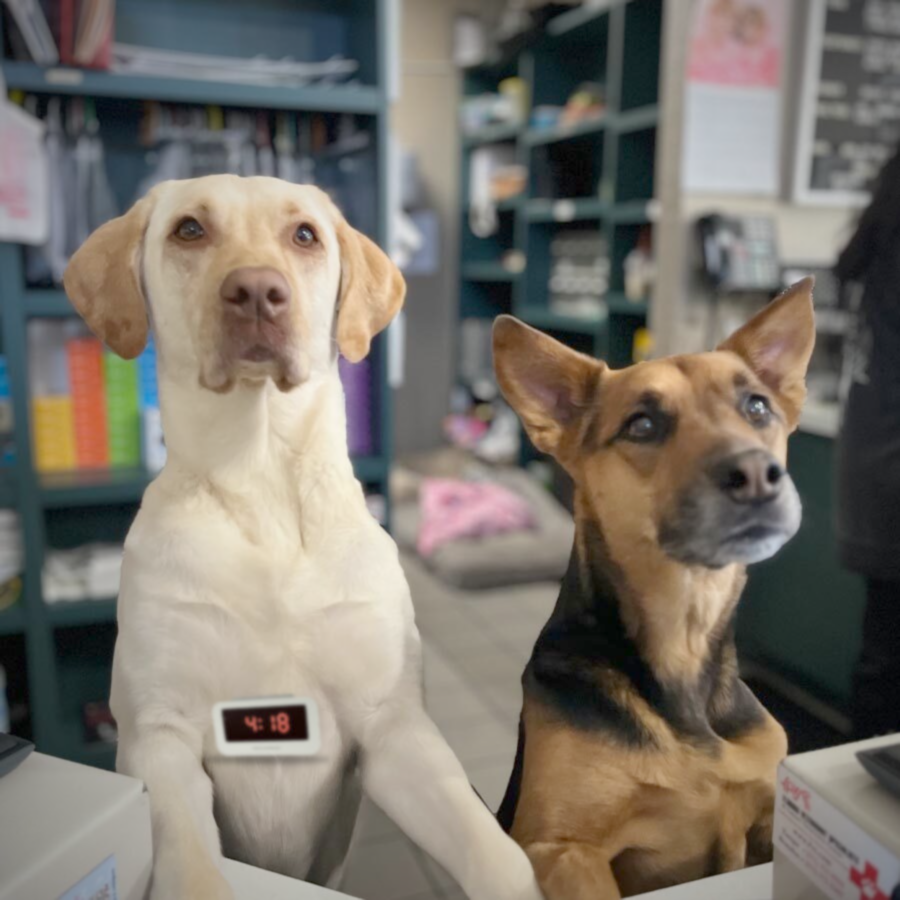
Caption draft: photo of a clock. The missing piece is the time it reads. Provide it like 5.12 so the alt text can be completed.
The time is 4.18
